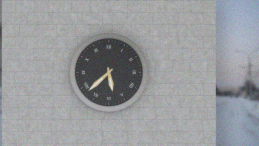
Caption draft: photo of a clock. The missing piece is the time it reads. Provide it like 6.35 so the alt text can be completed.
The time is 5.38
